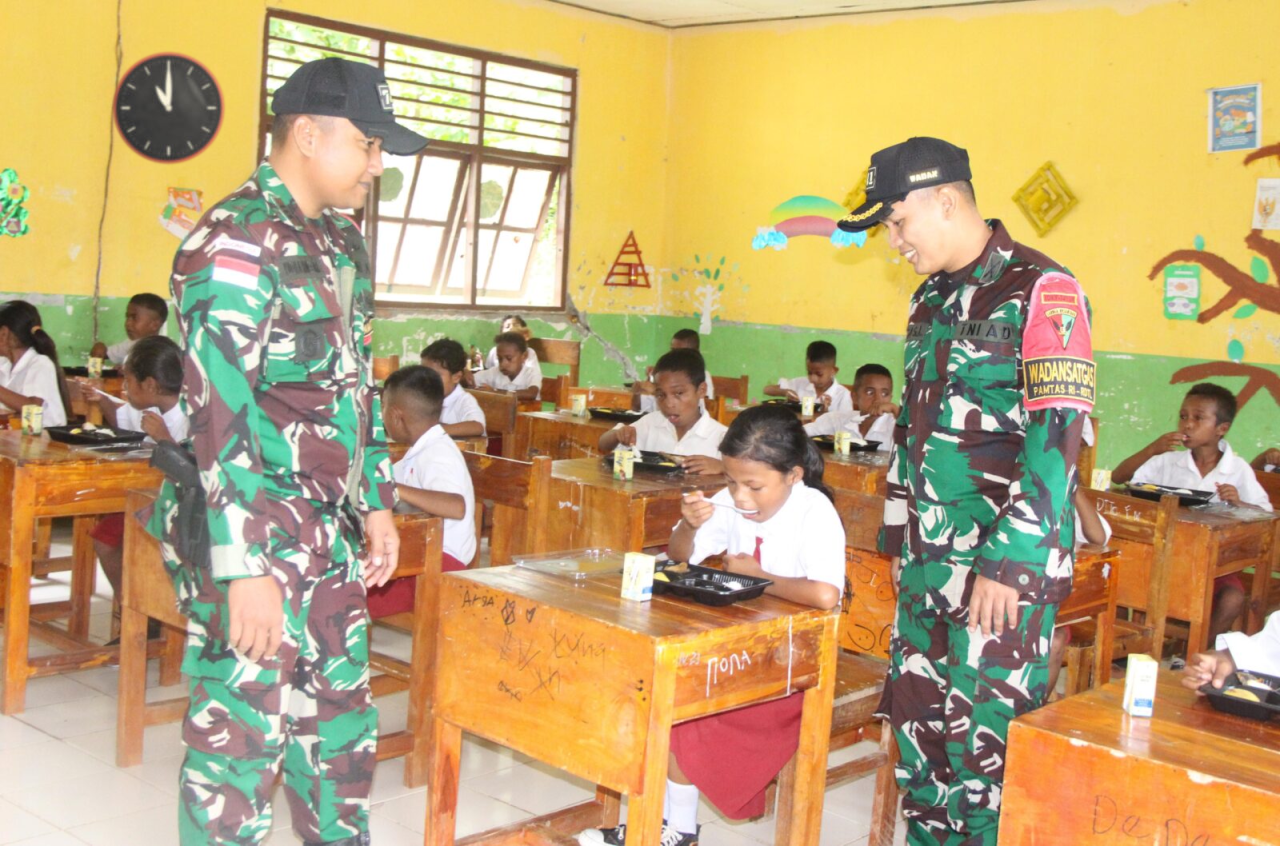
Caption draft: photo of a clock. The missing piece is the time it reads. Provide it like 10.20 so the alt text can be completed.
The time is 11.00
